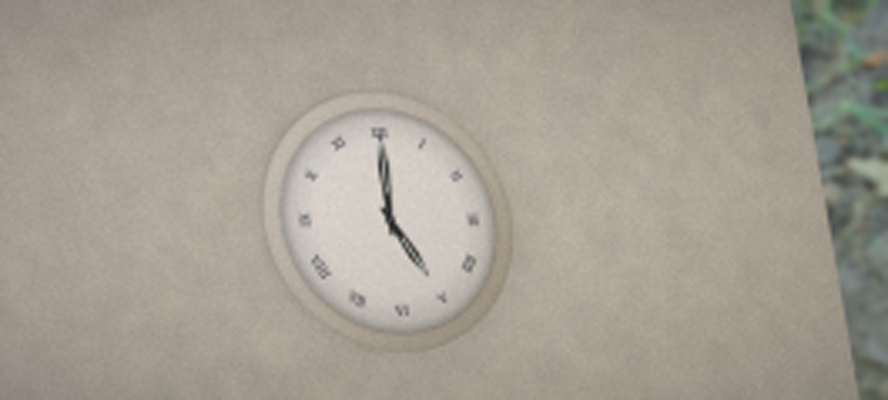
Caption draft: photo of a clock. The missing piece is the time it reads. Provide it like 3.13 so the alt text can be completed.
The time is 5.00
